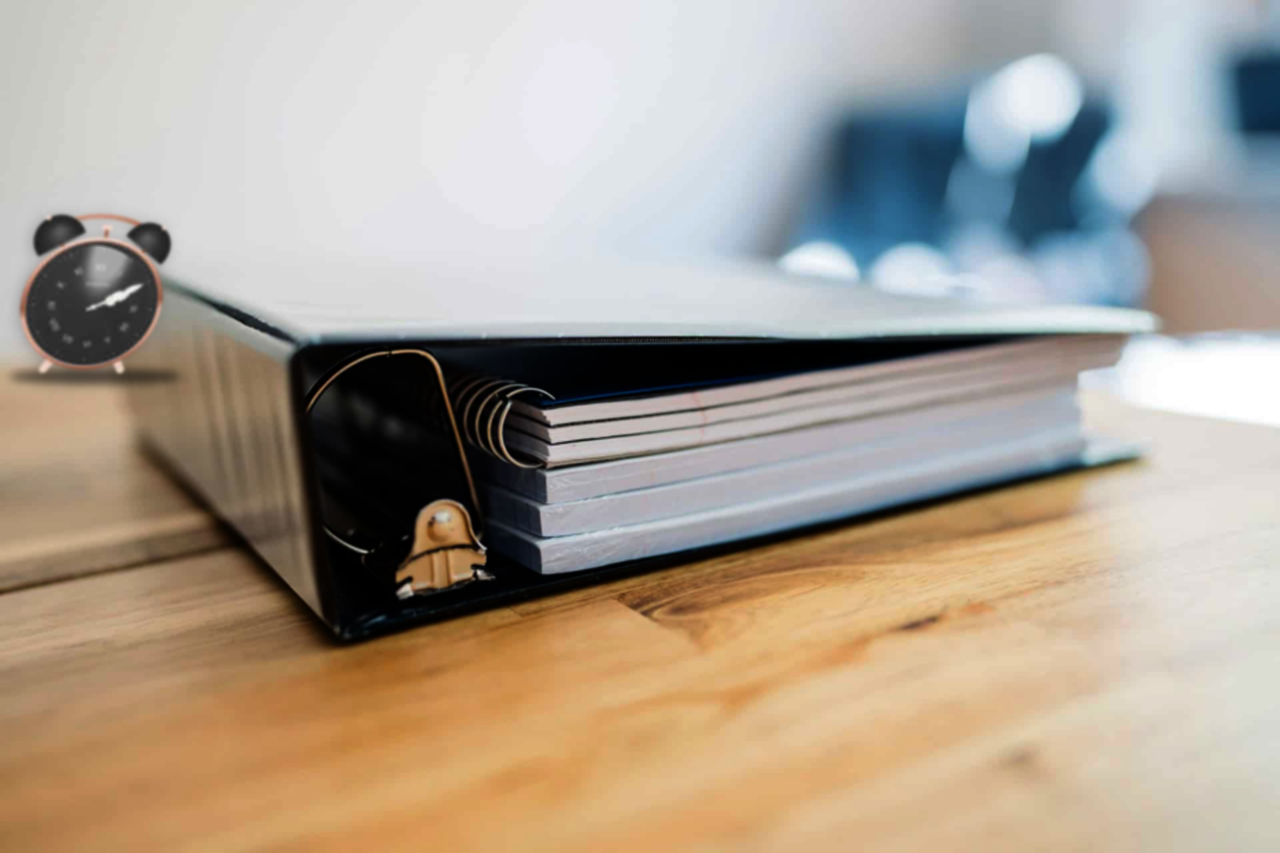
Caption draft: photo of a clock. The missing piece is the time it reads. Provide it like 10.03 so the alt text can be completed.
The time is 2.10
